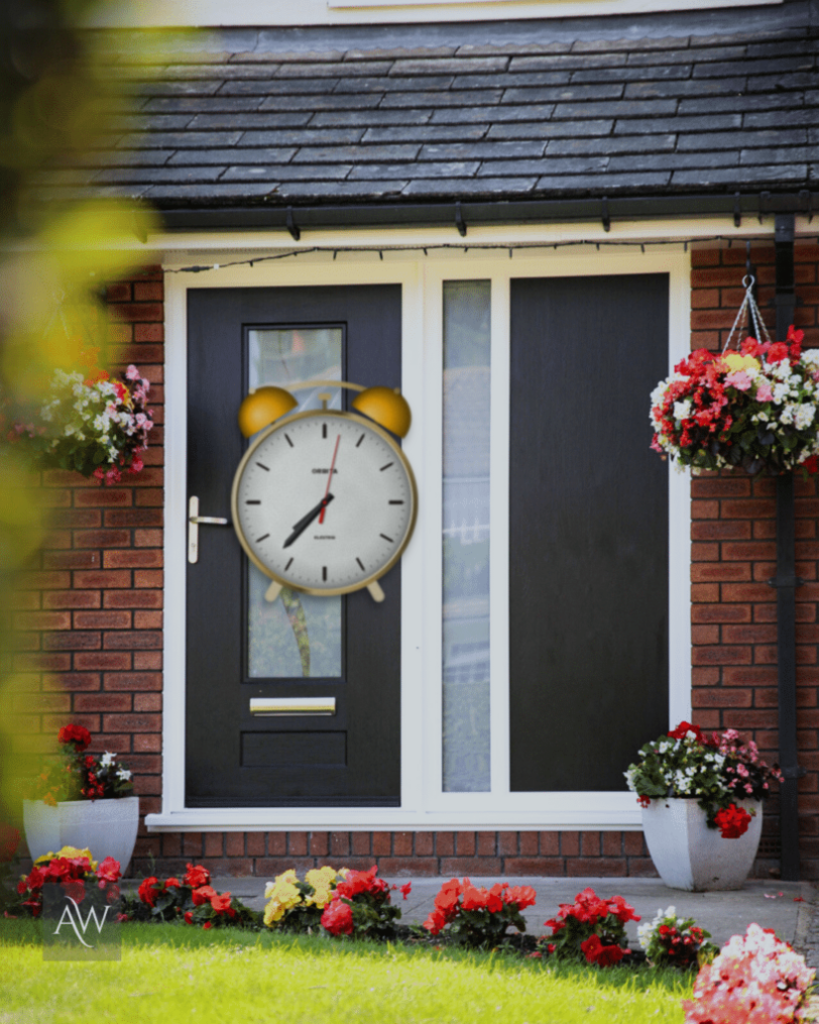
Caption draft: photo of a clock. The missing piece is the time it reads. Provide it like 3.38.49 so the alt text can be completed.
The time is 7.37.02
